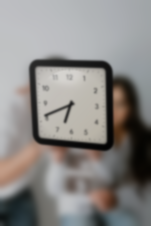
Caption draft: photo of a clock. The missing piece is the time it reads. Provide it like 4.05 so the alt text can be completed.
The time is 6.41
